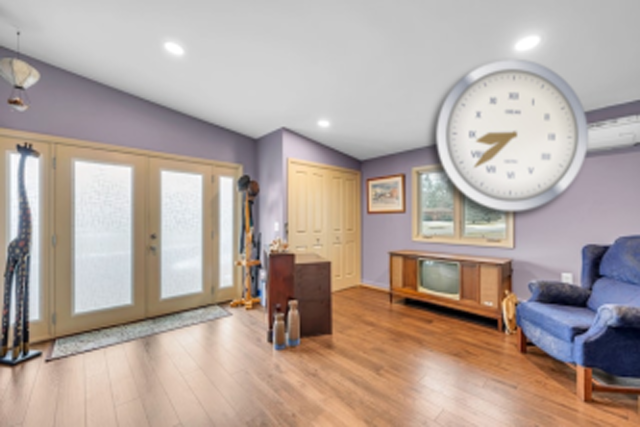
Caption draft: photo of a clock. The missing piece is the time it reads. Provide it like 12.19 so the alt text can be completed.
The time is 8.38
